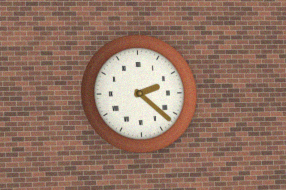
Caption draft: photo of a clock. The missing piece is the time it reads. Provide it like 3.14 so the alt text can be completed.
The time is 2.22
